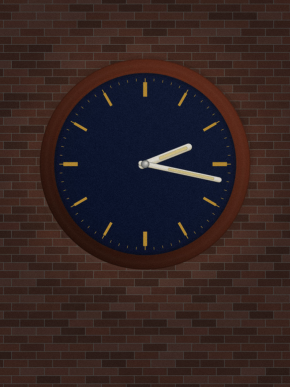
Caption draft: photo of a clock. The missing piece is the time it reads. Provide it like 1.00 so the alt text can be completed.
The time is 2.17
